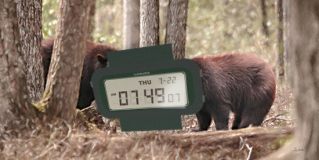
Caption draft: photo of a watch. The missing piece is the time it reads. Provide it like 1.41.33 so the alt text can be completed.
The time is 7.49.07
